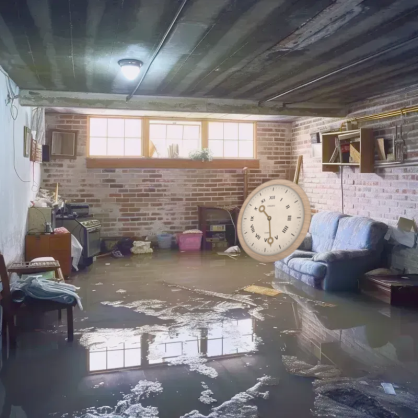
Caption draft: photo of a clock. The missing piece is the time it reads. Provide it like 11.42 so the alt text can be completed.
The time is 10.28
